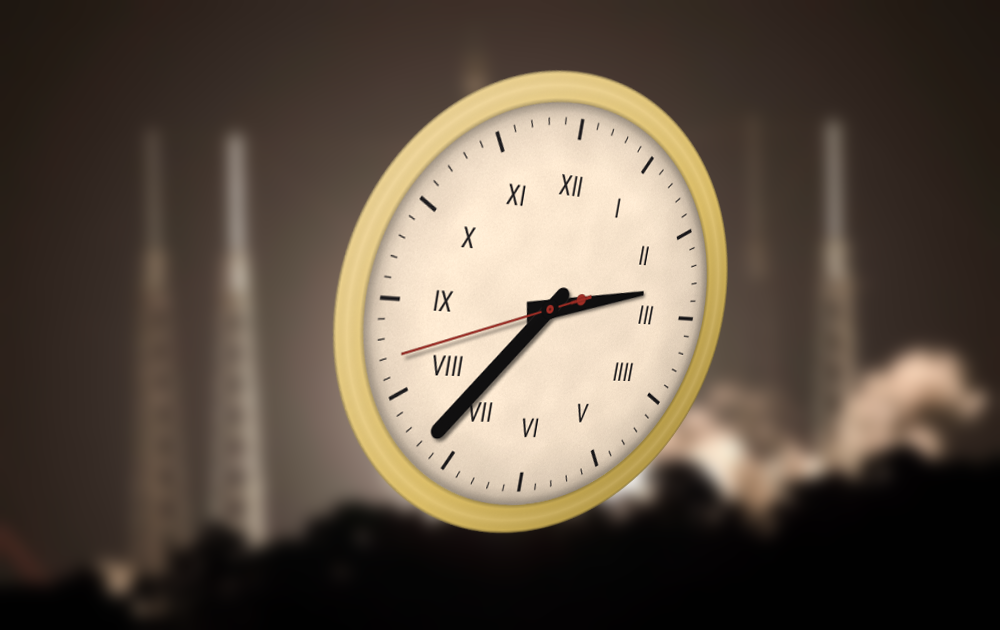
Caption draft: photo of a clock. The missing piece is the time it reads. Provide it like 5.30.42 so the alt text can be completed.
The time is 2.36.42
